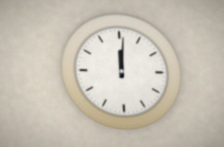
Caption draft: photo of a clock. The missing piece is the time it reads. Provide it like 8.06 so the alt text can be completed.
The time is 12.01
